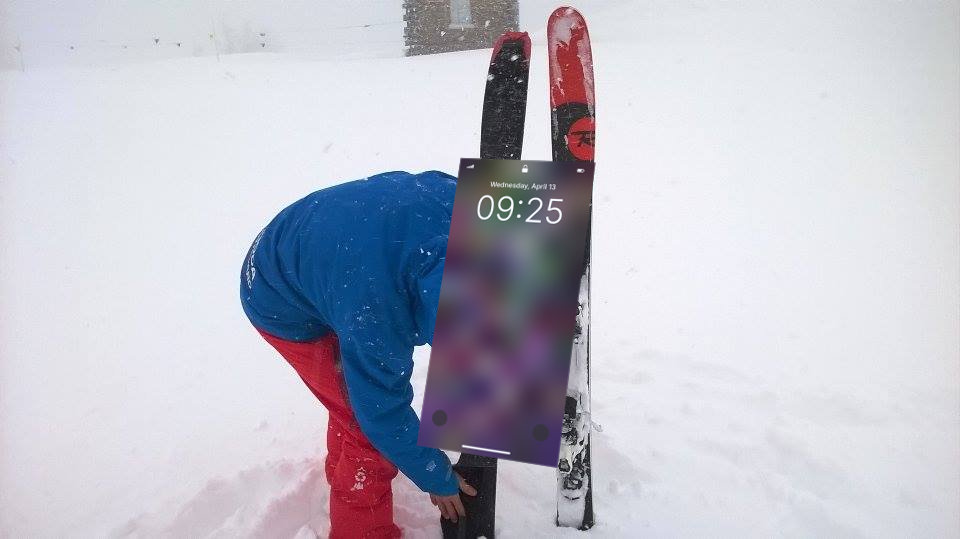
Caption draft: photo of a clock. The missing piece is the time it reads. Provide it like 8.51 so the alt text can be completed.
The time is 9.25
